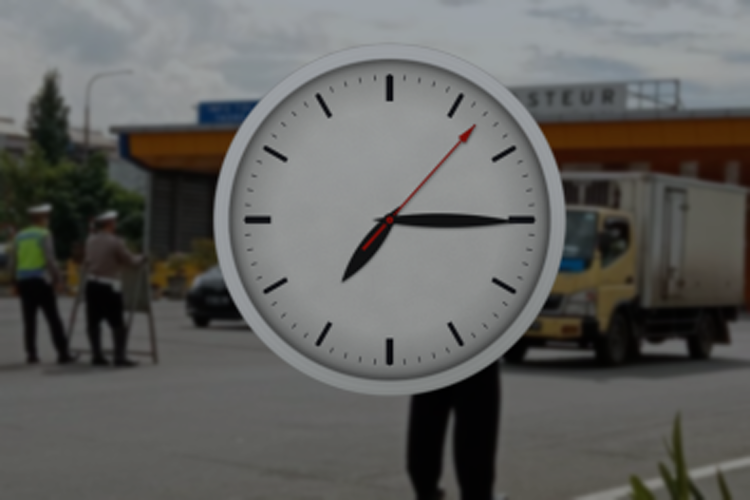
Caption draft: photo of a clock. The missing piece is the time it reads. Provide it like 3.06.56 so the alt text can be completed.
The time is 7.15.07
